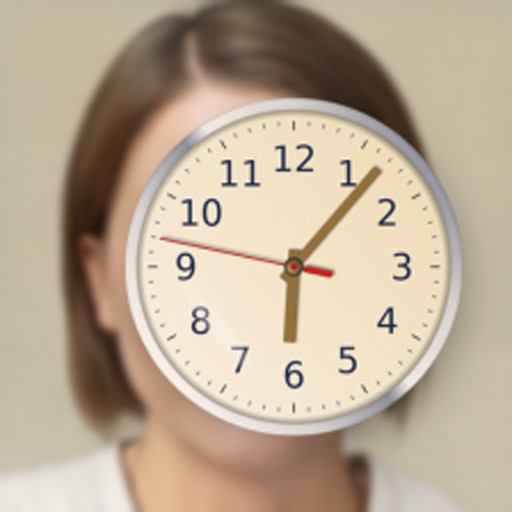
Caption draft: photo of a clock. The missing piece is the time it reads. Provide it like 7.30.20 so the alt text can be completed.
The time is 6.06.47
